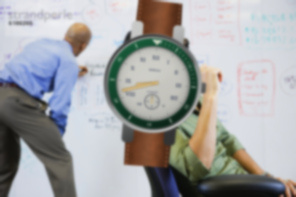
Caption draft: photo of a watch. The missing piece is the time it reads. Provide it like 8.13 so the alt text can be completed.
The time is 8.42
